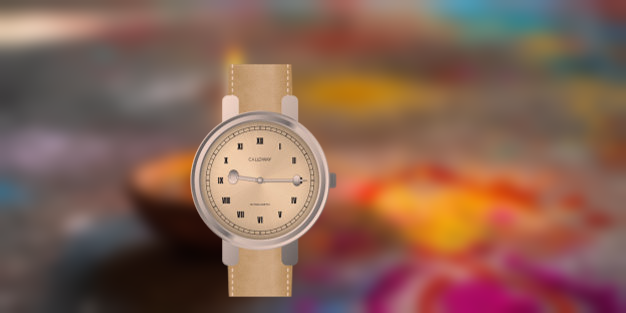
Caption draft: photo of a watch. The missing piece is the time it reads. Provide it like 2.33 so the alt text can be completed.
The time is 9.15
